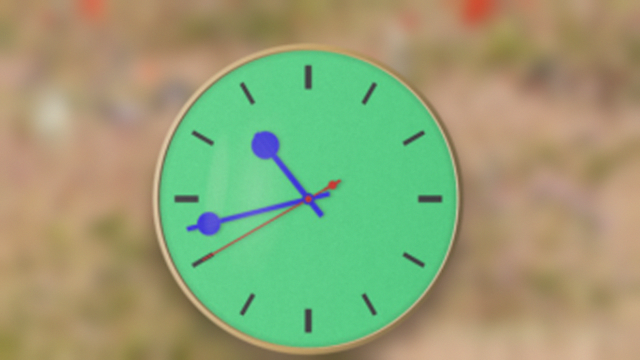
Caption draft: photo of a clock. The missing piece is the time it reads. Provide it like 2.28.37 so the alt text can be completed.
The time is 10.42.40
